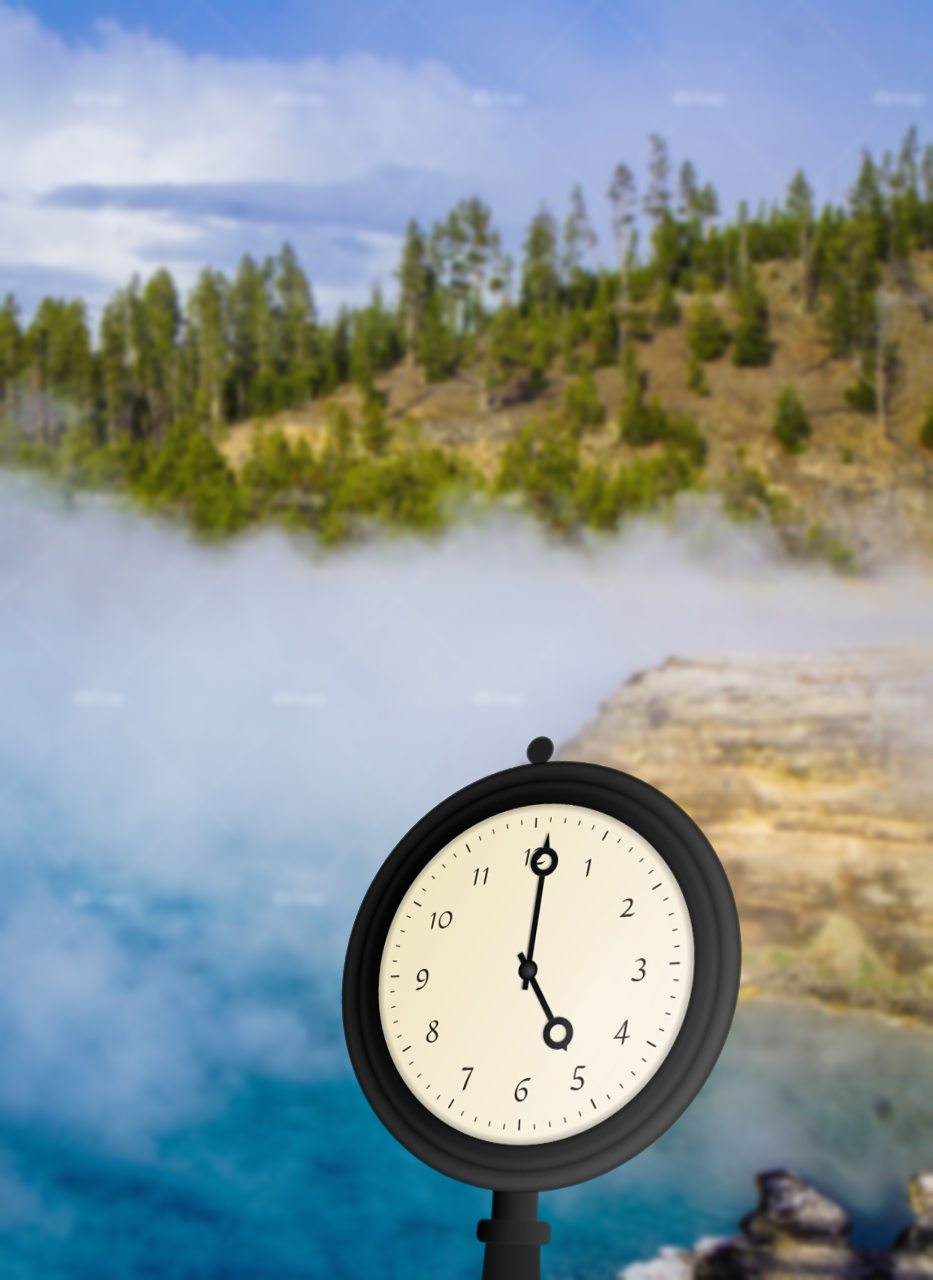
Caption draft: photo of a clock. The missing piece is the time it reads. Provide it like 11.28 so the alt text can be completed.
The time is 5.01
